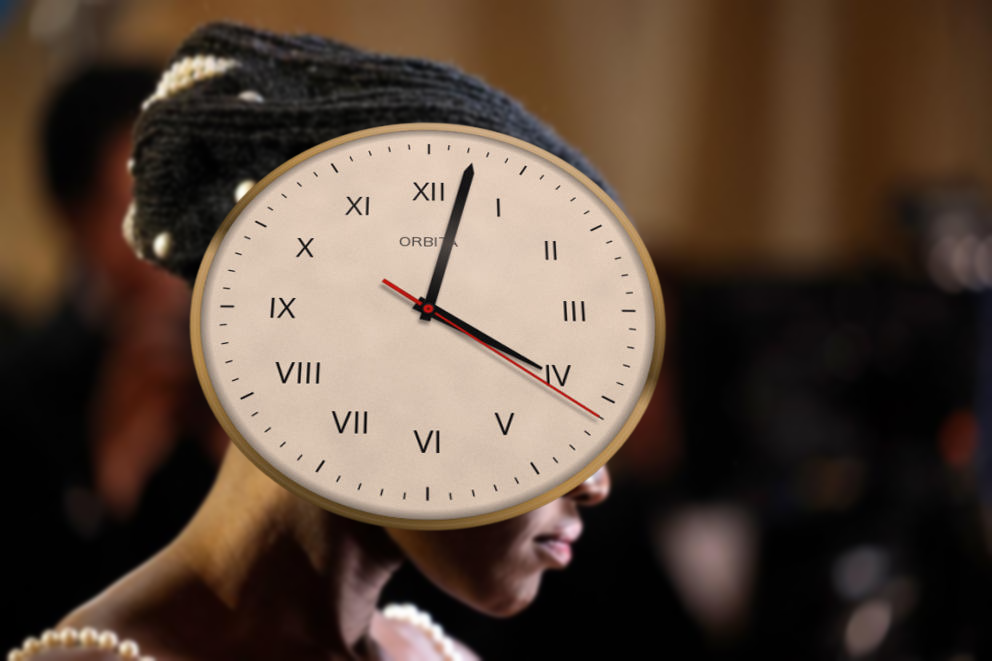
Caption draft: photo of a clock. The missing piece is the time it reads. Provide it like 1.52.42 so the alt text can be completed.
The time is 4.02.21
